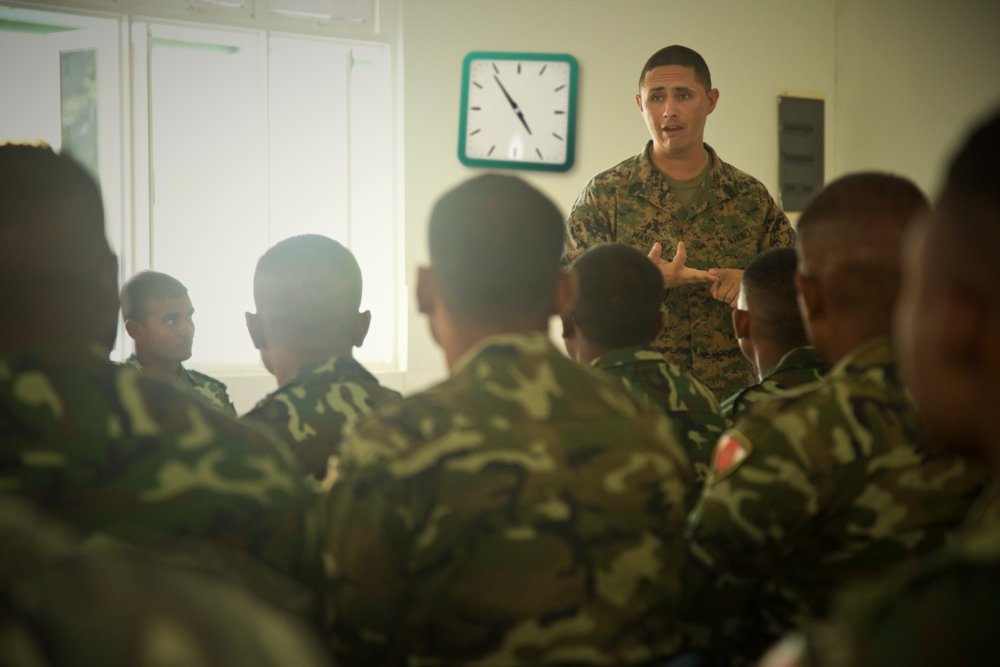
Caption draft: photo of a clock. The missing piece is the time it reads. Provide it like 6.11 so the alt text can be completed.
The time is 4.54
